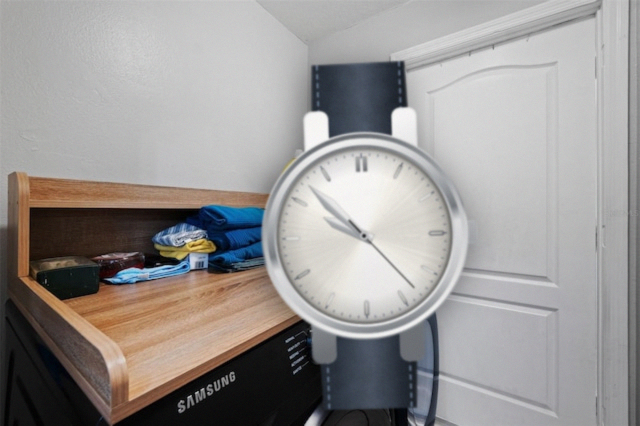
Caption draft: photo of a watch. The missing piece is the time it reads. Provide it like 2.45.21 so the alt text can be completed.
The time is 9.52.23
